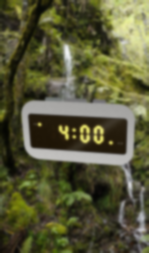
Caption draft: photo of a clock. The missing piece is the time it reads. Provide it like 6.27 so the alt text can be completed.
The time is 4.00
